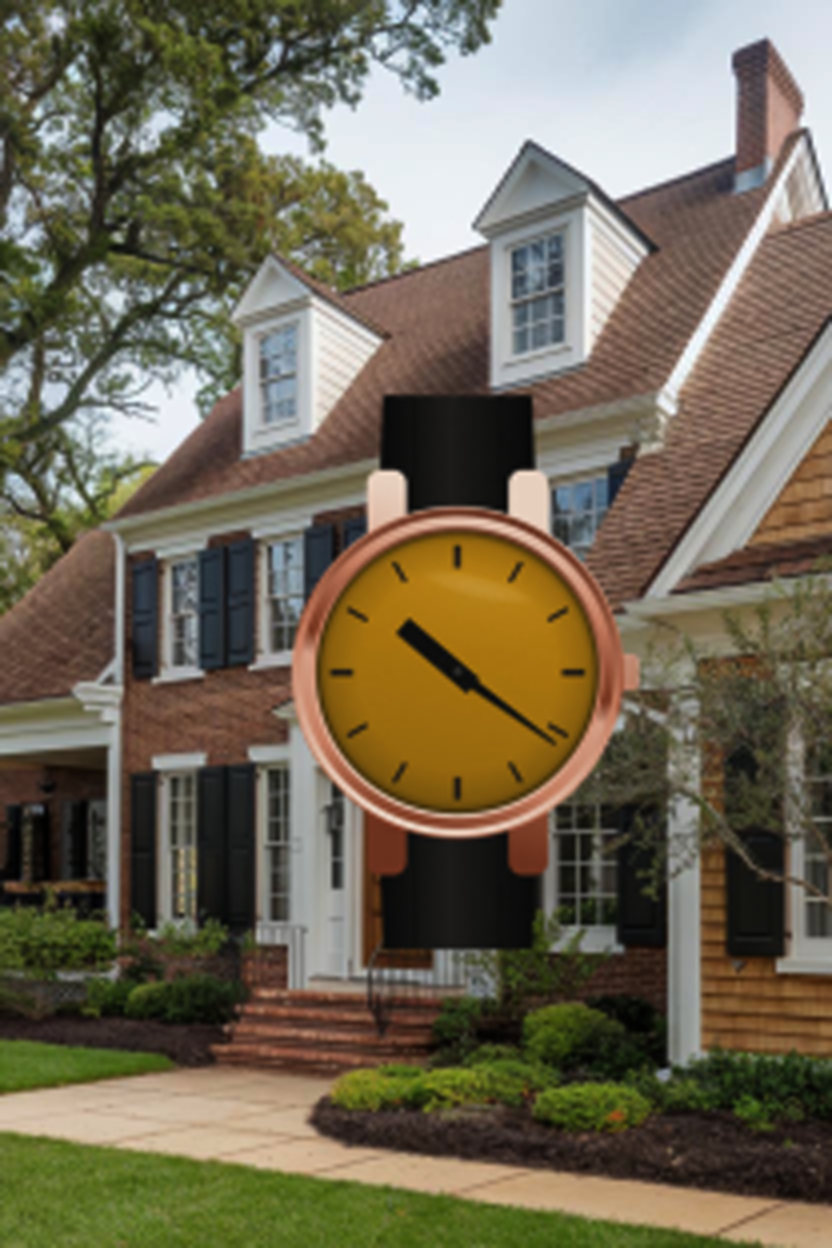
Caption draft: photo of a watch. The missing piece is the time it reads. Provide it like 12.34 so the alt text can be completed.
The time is 10.21
